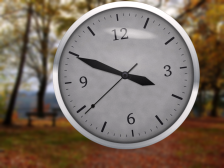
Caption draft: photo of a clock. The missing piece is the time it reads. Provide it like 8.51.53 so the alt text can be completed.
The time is 3.49.39
